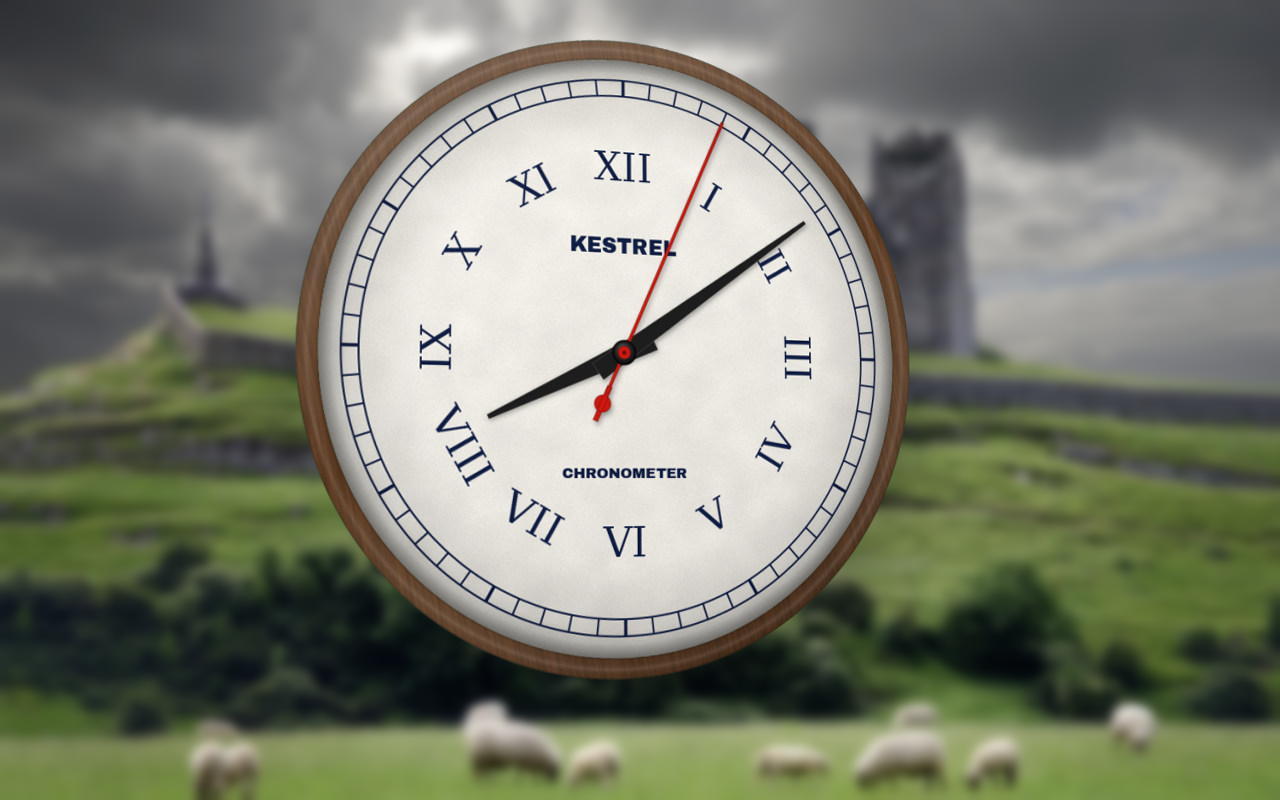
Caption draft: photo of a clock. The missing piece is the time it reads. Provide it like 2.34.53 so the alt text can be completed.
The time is 8.09.04
